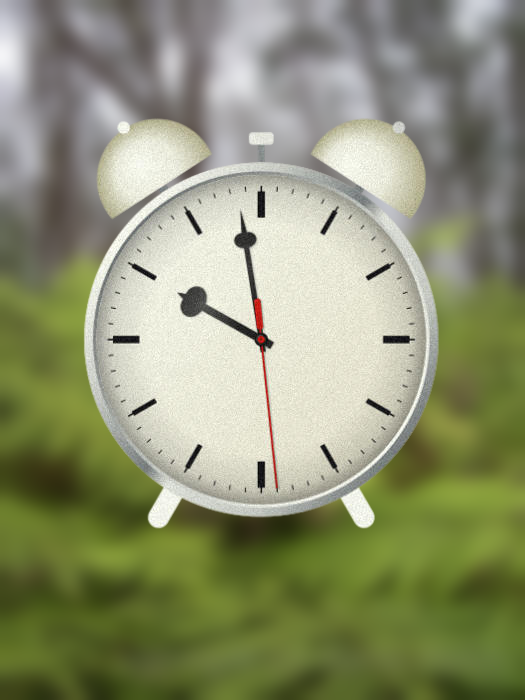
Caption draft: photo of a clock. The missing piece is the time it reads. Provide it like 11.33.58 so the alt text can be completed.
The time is 9.58.29
